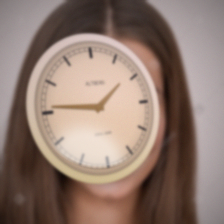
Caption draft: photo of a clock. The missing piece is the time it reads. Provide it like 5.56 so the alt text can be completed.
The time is 1.46
